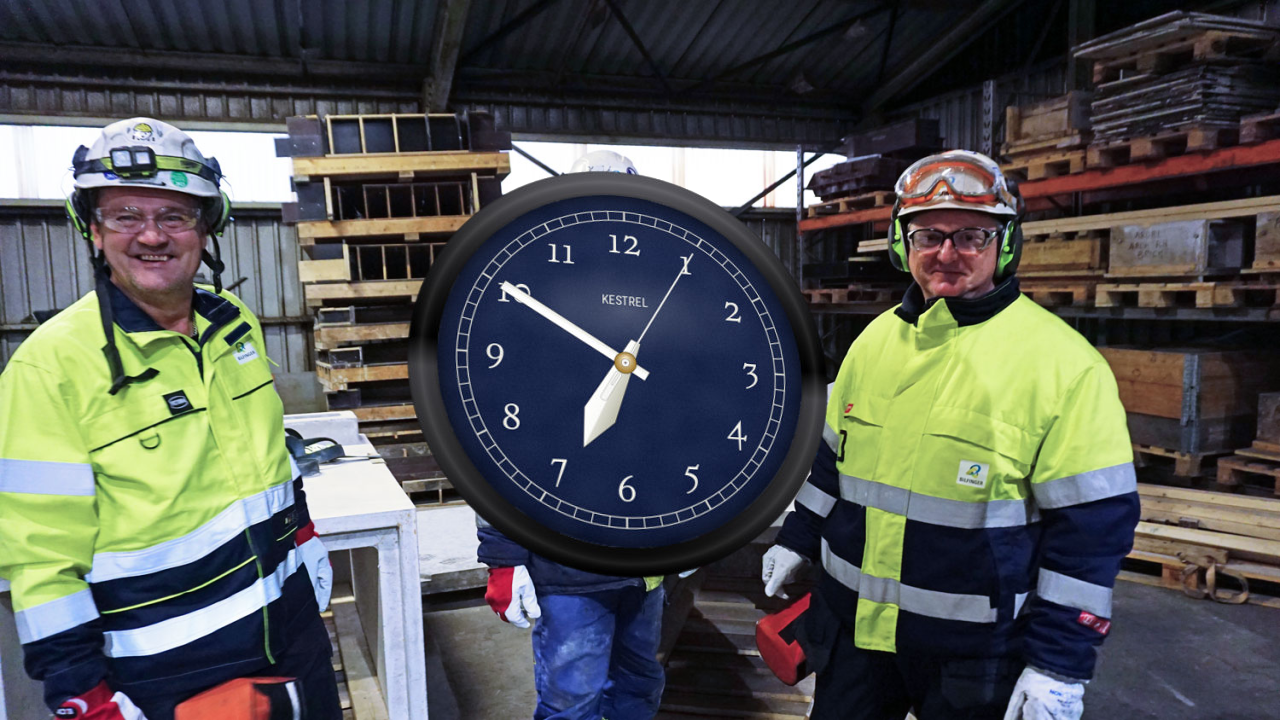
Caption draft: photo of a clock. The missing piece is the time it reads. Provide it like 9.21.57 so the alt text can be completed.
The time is 6.50.05
